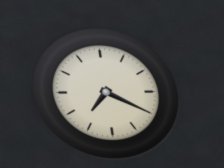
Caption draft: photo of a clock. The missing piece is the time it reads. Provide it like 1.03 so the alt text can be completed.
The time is 7.20
